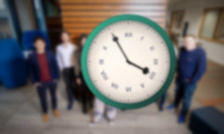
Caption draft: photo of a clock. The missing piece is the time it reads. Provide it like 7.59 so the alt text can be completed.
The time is 3.55
